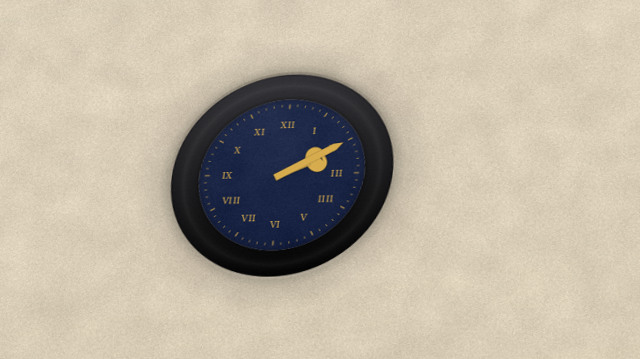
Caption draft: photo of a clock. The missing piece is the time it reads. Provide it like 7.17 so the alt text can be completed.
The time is 2.10
